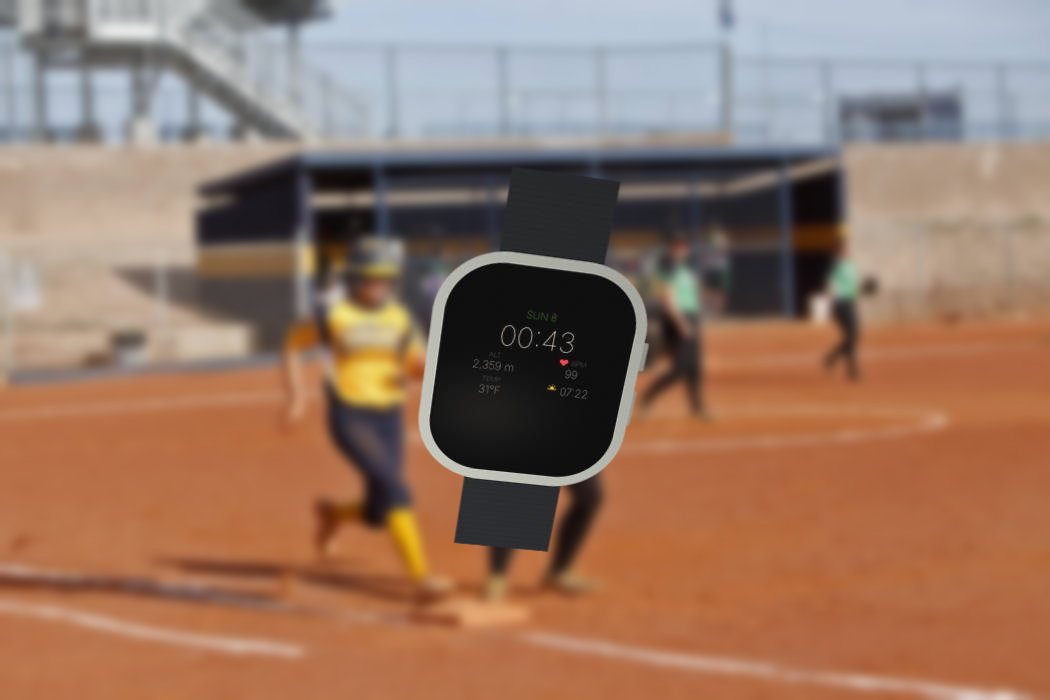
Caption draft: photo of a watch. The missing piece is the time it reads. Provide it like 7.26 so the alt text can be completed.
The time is 0.43
